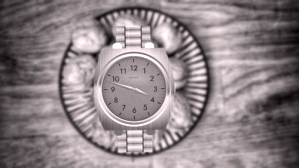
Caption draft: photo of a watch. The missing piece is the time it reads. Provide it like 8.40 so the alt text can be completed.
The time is 3.48
